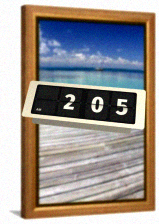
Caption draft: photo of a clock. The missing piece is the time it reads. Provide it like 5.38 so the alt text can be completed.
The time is 2.05
